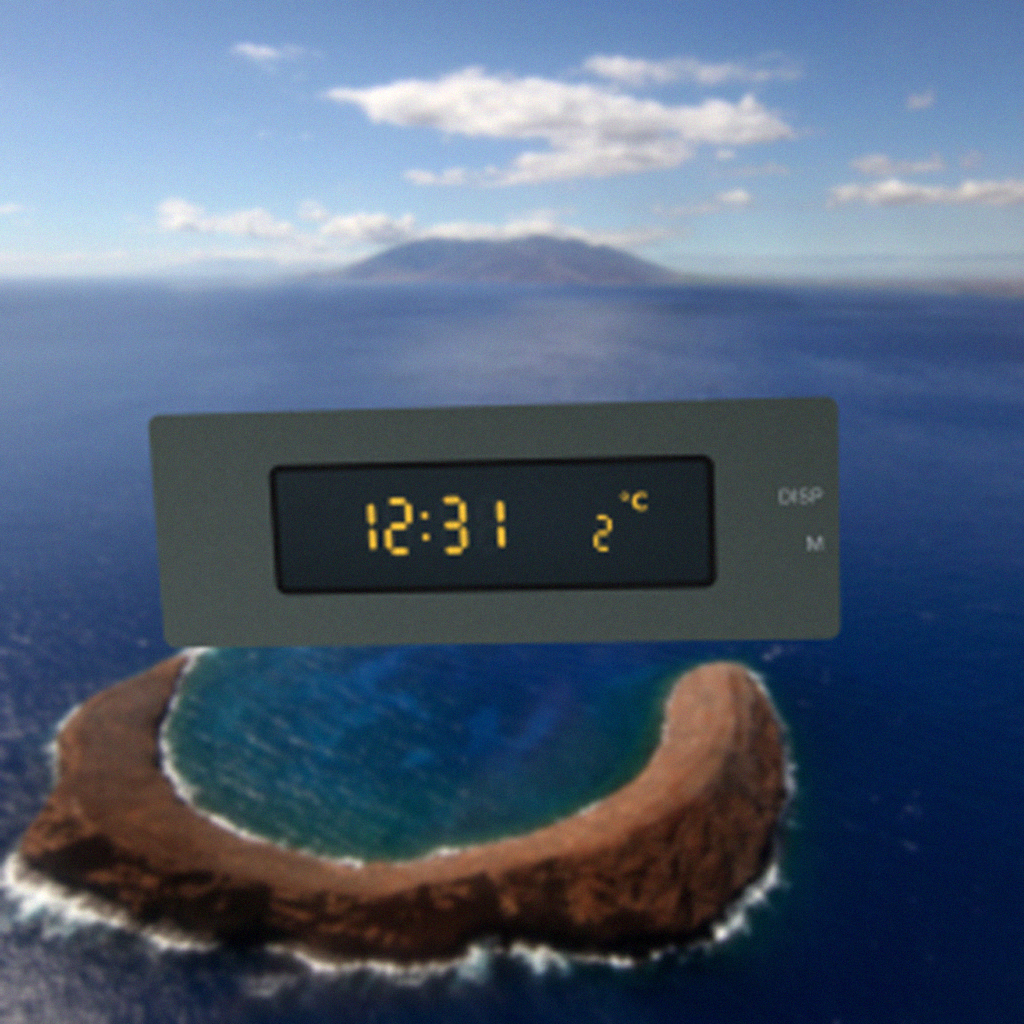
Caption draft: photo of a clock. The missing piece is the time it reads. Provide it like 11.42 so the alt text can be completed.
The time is 12.31
